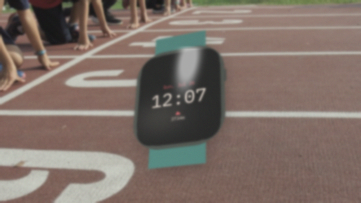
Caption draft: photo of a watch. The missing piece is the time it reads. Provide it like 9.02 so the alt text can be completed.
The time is 12.07
